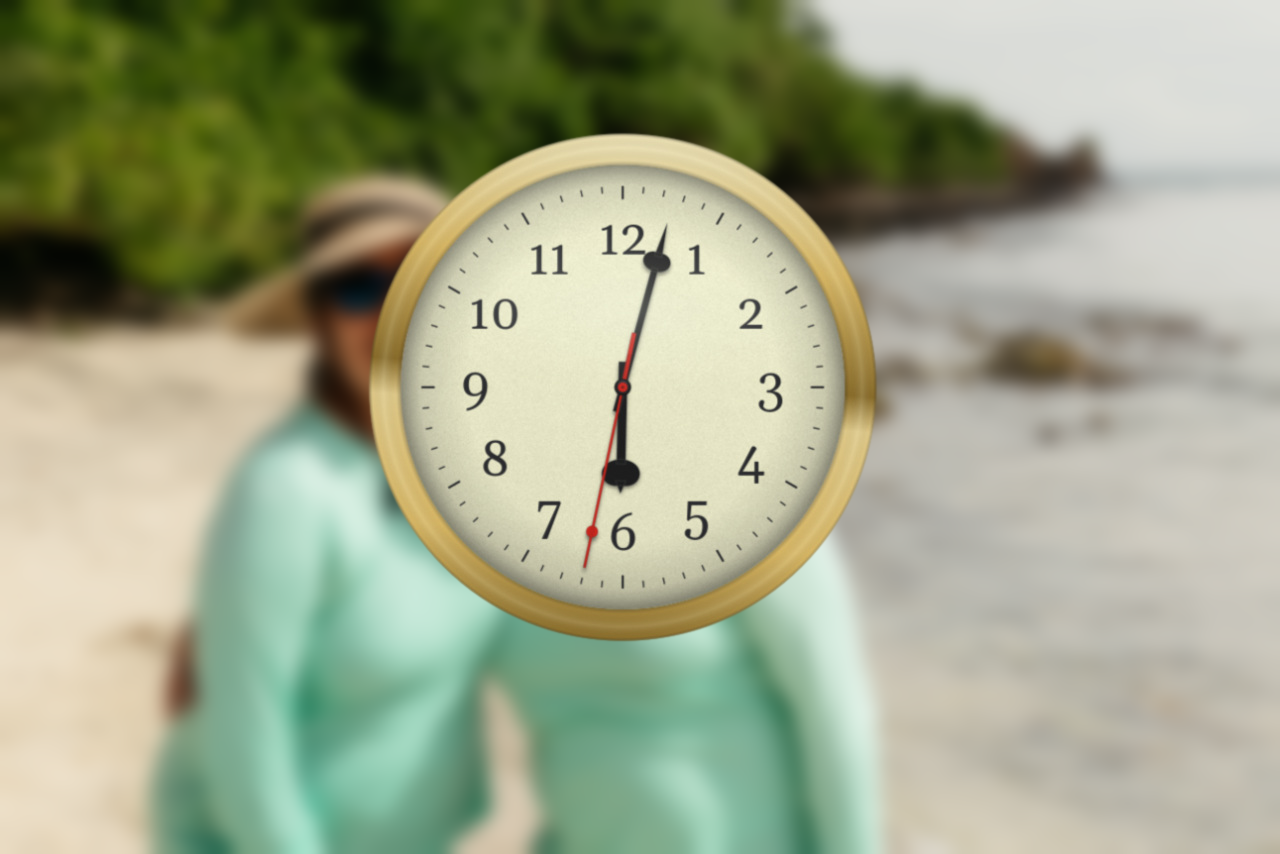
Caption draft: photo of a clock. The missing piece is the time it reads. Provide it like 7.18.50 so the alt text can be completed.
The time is 6.02.32
